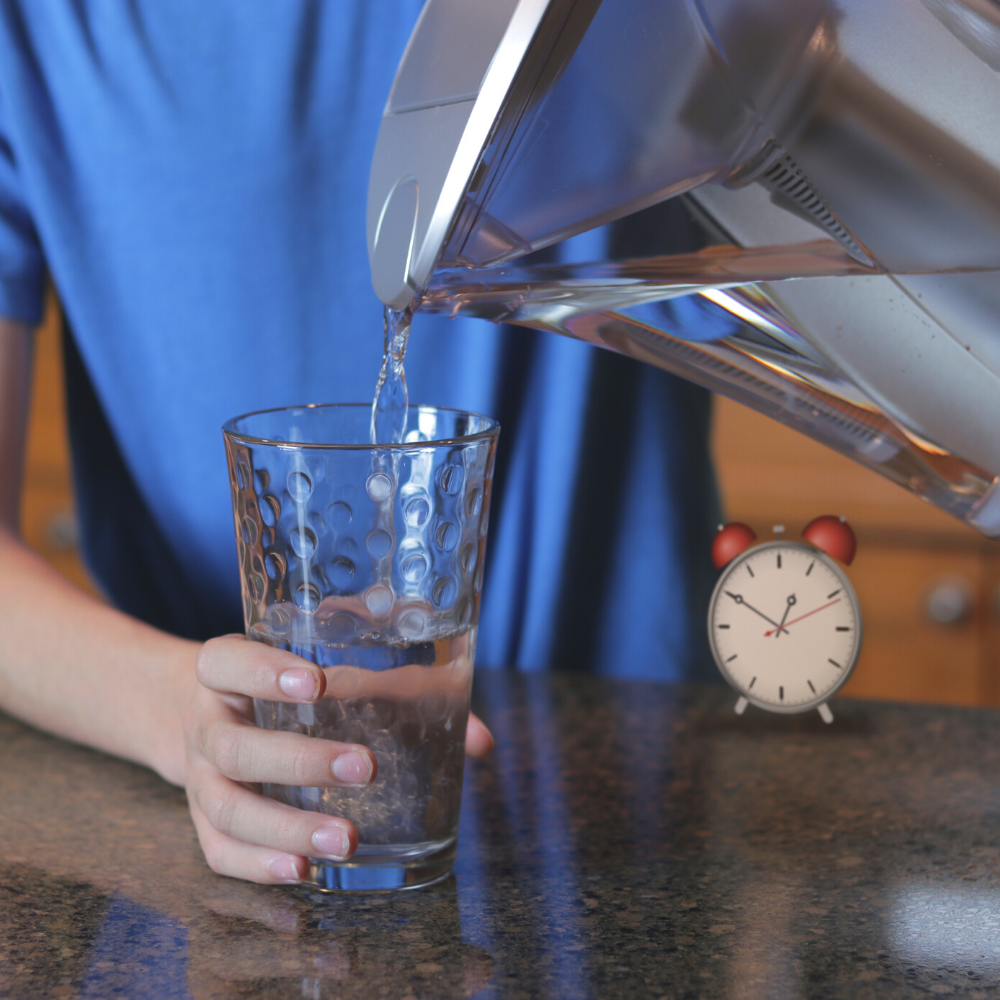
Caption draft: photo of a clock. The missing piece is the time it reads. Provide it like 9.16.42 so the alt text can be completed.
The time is 12.50.11
